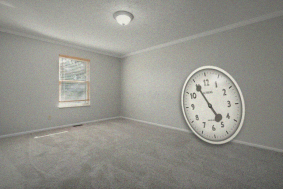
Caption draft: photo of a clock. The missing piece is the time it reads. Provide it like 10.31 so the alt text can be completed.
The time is 4.55
